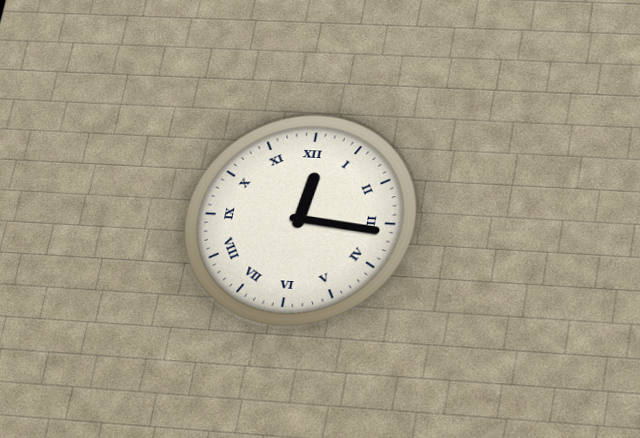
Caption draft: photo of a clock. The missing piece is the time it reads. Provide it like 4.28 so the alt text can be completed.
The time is 12.16
